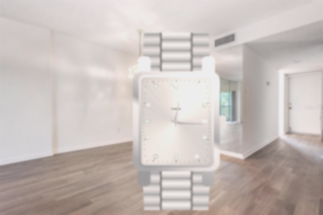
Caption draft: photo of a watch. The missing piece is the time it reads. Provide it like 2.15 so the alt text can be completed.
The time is 12.16
